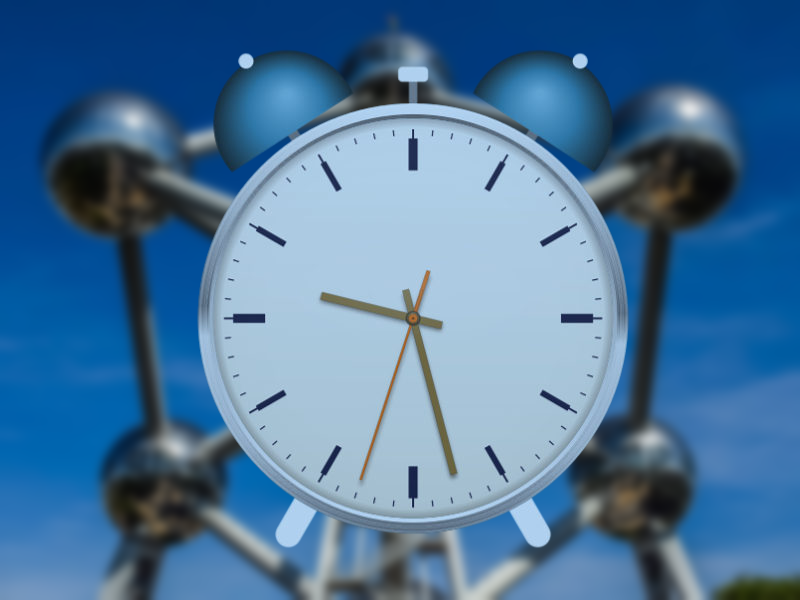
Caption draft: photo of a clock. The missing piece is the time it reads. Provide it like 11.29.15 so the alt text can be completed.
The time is 9.27.33
